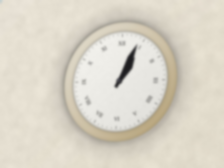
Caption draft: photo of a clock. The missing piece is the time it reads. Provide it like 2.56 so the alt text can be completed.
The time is 1.04
